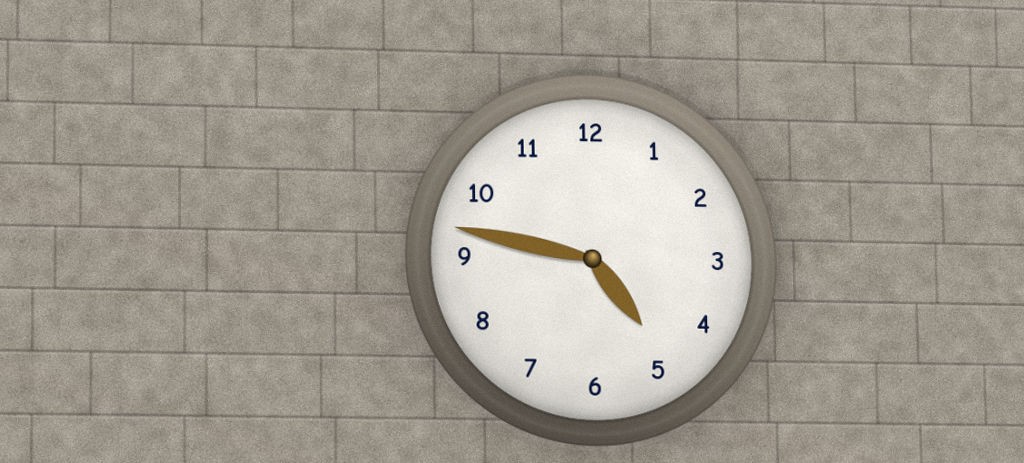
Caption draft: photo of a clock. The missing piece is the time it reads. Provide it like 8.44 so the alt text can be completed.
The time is 4.47
